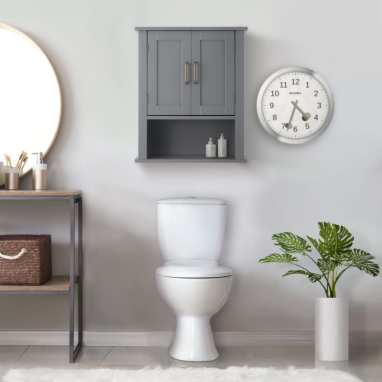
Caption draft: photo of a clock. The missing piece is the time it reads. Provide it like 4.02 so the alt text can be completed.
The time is 4.33
